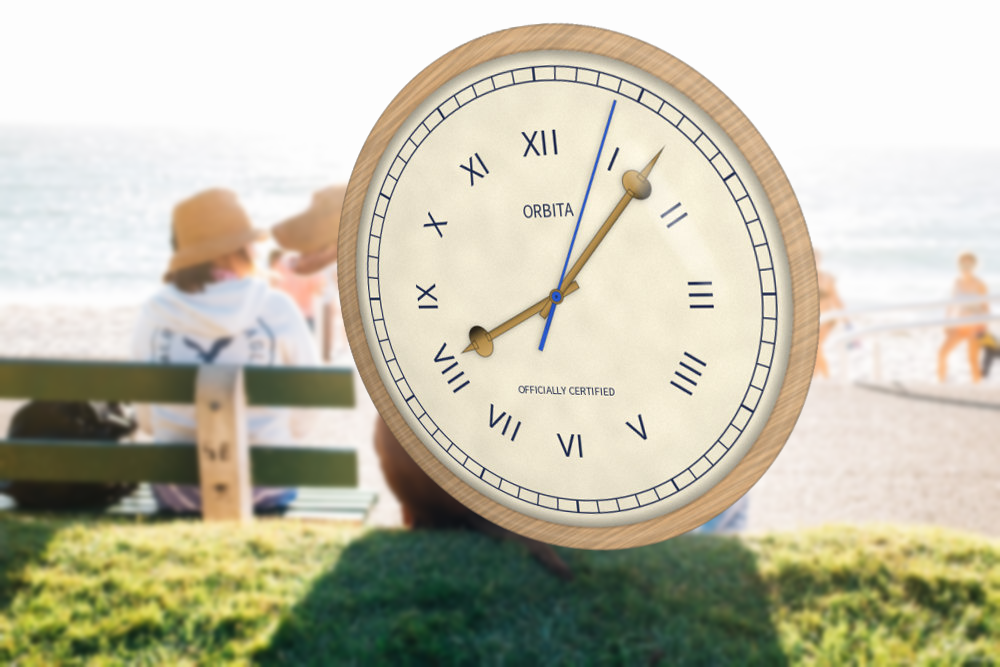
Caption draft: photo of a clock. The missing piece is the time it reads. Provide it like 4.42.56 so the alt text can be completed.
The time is 8.07.04
